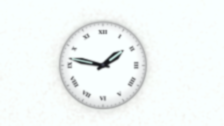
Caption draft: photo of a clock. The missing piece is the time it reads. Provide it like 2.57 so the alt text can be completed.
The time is 1.47
